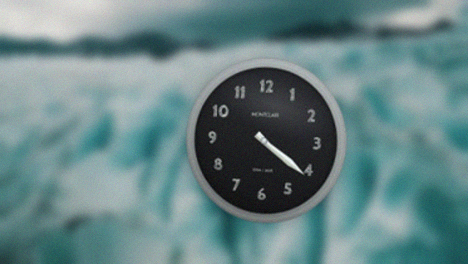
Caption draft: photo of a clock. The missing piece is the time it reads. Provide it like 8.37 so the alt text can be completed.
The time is 4.21
